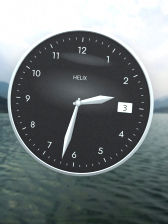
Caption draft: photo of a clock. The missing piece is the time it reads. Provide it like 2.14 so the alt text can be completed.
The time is 2.32
